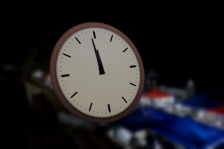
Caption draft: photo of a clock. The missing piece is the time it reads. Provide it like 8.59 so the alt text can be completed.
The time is 11.59
